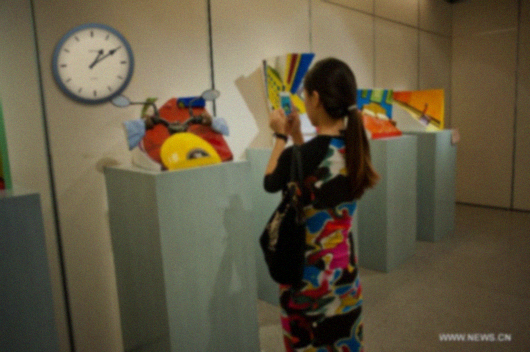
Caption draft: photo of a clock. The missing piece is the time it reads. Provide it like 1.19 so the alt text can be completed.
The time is 1.10
